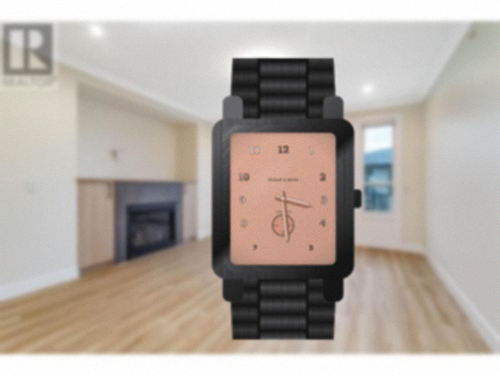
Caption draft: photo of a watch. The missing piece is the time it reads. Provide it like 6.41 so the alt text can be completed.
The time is 3.29
